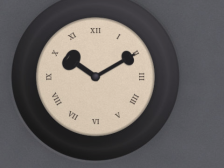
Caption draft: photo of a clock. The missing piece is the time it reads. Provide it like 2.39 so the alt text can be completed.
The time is 10.10
